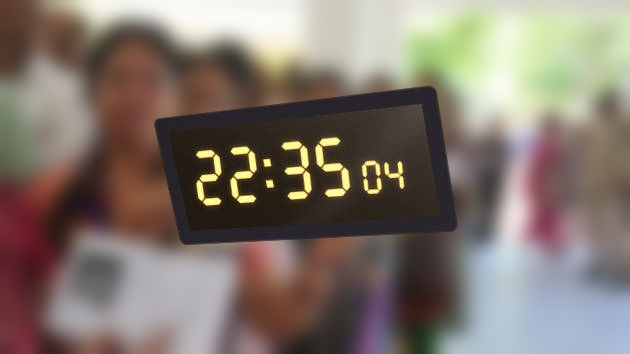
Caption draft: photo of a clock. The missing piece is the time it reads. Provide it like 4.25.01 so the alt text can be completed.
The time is 22.35.04
